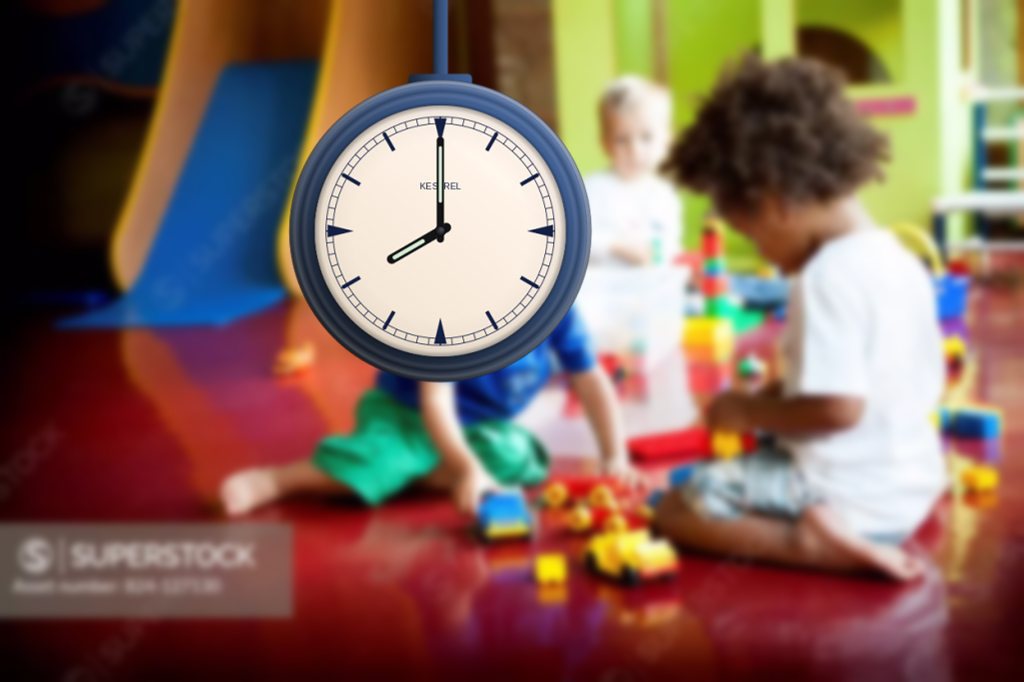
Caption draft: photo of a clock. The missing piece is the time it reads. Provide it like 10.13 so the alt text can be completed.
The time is 8.00
